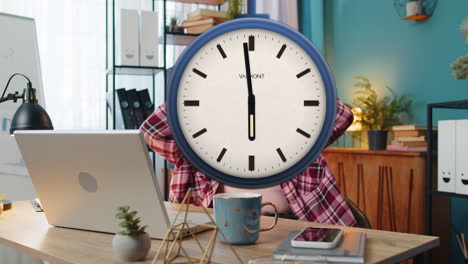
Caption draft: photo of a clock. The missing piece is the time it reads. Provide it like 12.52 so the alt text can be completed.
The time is 5.59
